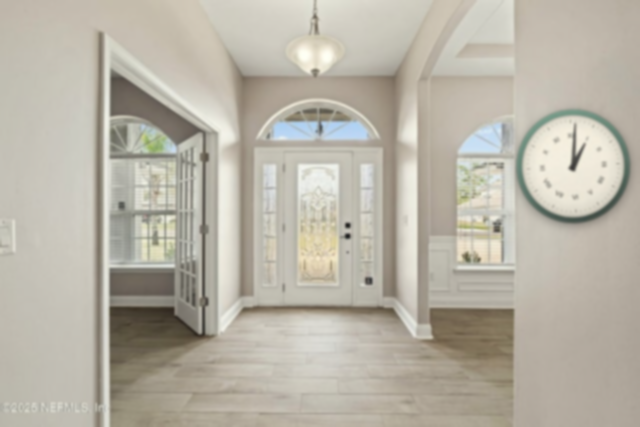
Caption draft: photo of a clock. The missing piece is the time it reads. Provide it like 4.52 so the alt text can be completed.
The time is 1.01
